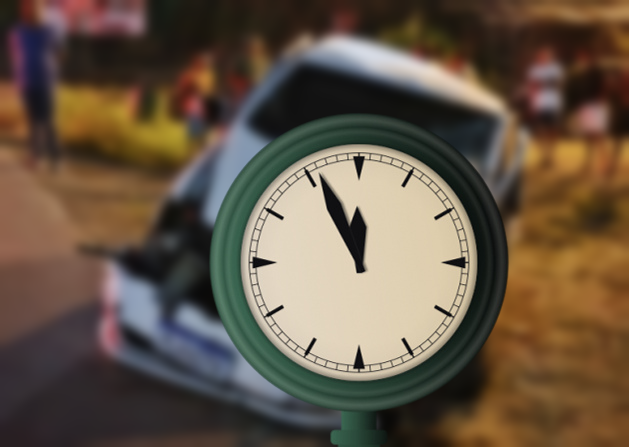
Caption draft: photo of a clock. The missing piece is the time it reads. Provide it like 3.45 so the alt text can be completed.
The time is 11.56
